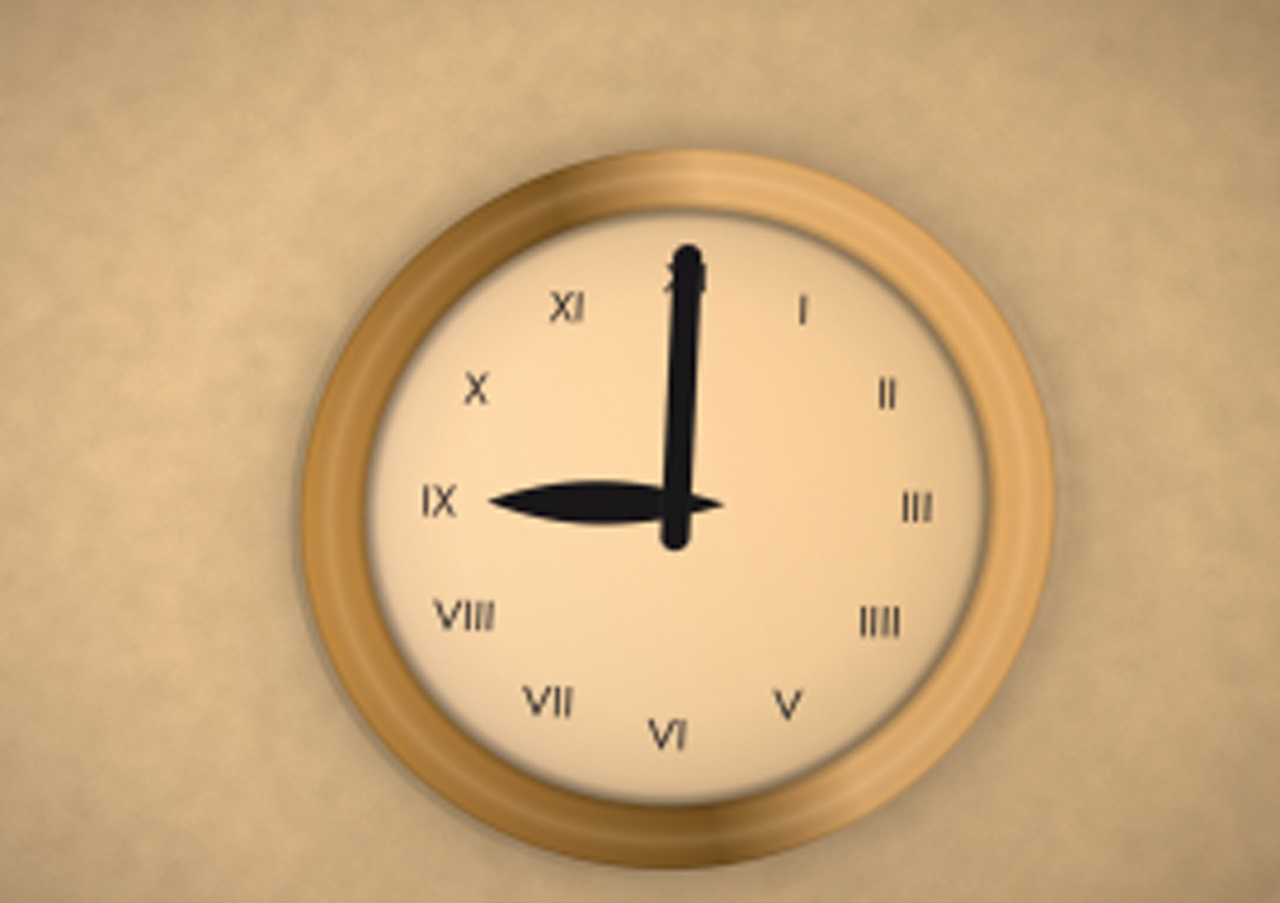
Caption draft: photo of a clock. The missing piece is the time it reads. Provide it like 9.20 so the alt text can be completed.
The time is 9.00
